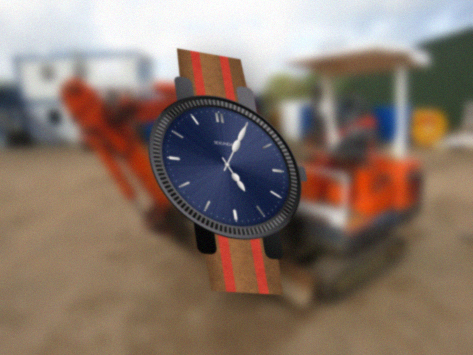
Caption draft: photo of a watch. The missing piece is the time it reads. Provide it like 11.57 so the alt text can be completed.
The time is 5.05
